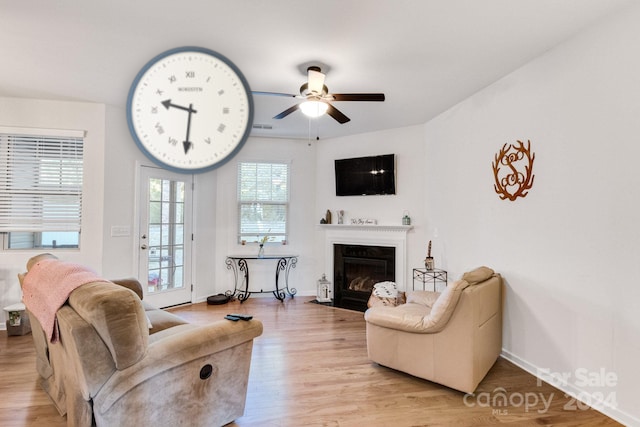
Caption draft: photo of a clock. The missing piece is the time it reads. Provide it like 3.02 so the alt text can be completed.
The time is 9.31
